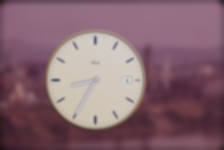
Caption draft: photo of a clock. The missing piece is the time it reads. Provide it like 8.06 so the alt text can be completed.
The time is 8.35
